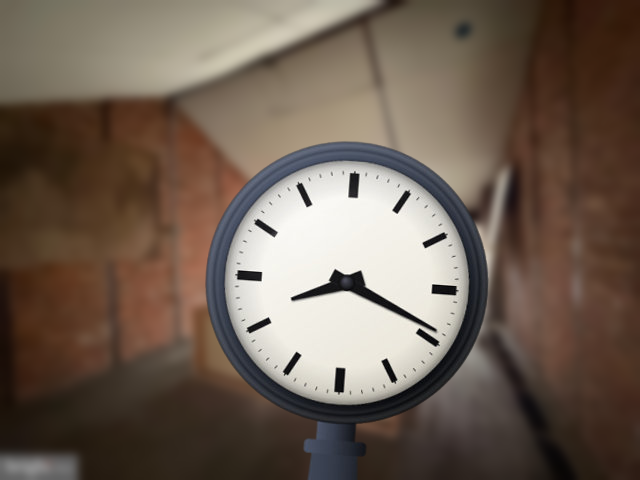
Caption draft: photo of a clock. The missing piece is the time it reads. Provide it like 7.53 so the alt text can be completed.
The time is 8.19
